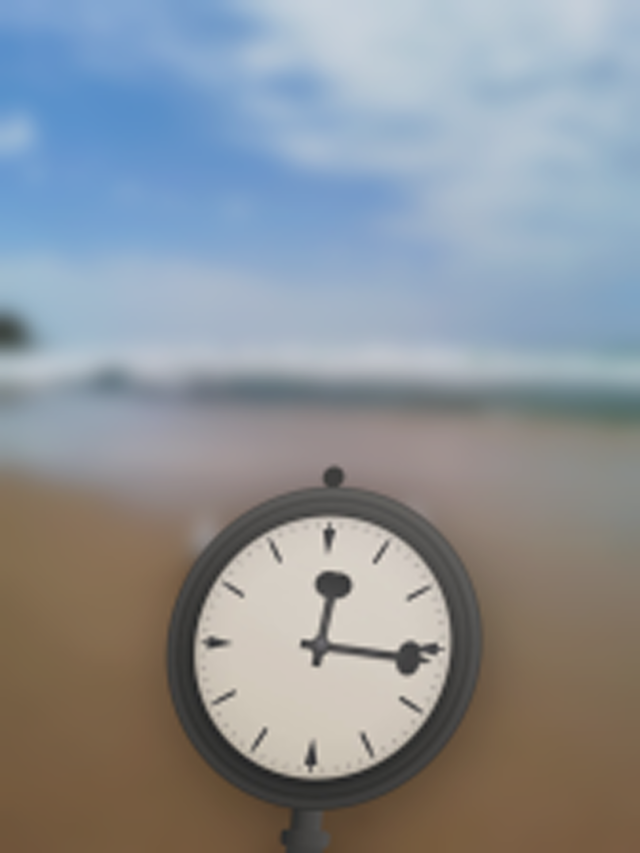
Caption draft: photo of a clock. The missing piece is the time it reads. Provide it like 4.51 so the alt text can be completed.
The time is 12.16
